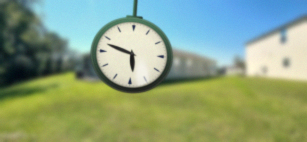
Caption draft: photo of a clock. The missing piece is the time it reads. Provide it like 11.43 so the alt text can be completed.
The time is 5.48
